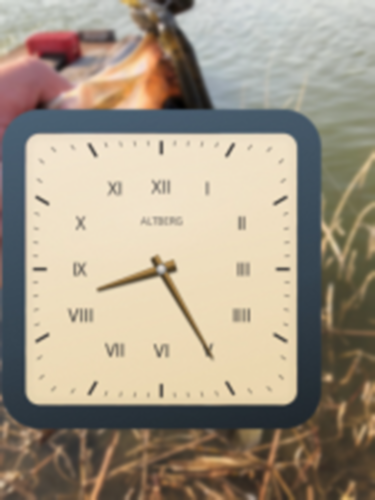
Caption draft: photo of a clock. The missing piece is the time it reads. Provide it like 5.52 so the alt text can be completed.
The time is 8.25
